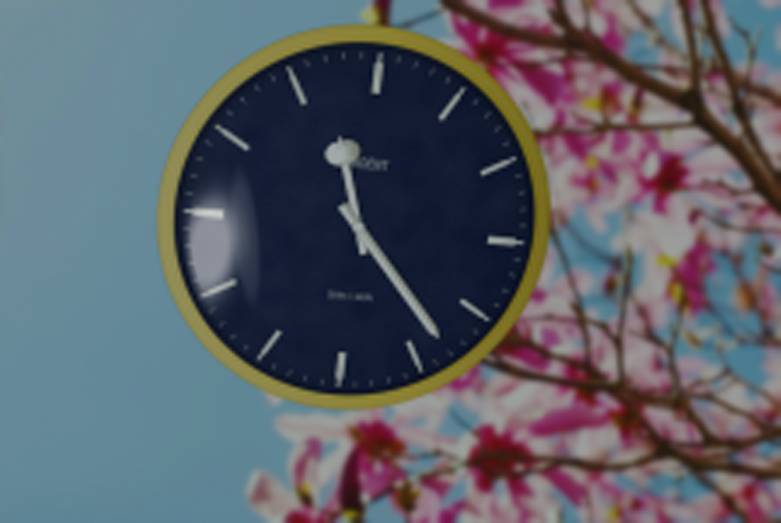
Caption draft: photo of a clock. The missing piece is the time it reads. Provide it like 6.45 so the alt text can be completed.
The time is 11.23
